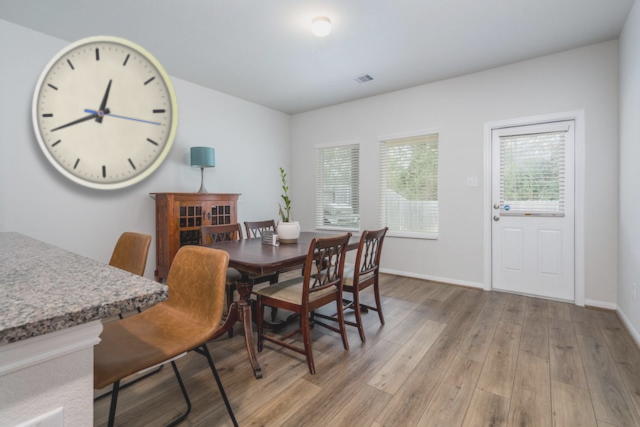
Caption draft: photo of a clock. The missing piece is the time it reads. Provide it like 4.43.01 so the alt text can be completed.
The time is 12.42.17
